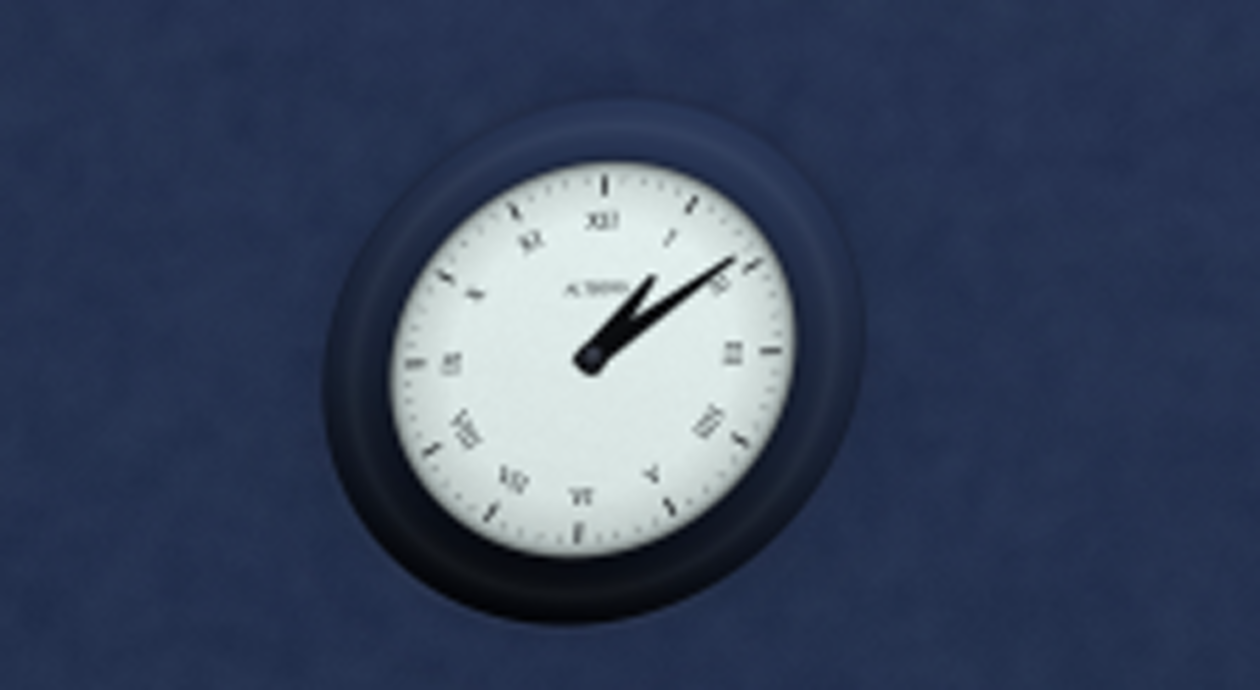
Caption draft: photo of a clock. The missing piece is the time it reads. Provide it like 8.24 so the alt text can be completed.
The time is 1.09
